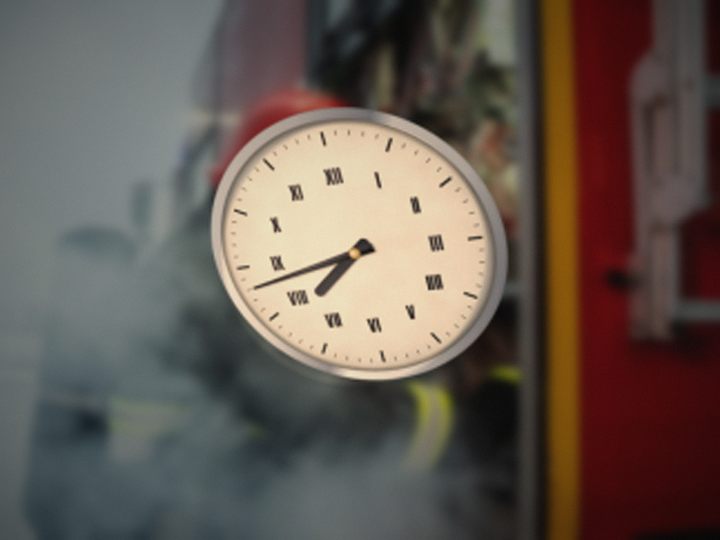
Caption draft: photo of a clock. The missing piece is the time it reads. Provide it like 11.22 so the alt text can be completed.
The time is 7.43
